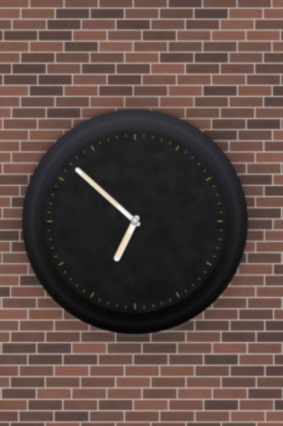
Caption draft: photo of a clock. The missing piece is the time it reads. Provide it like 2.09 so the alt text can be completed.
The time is 6.52
